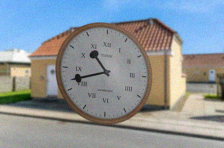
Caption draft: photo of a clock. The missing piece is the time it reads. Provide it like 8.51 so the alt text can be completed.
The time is 10.42
